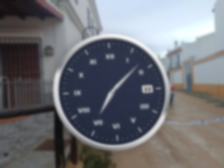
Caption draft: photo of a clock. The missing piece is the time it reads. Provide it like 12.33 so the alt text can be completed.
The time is 7.08
